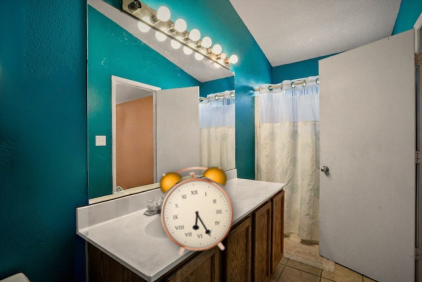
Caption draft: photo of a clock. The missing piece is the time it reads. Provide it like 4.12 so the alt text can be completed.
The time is 6.26
